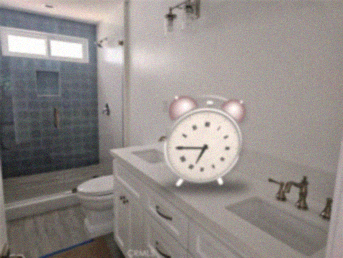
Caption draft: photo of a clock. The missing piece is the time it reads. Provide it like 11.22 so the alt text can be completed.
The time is 6.45
